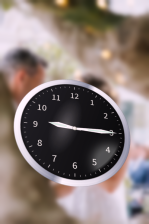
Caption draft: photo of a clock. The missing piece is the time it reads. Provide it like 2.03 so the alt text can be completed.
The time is 9.15
